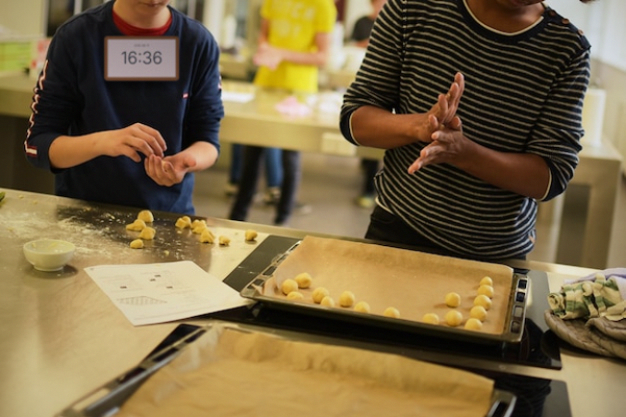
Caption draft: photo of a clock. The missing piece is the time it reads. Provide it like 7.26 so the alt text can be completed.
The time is 16.36
